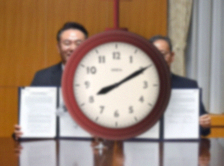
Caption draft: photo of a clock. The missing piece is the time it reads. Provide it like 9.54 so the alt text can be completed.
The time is 8.10
